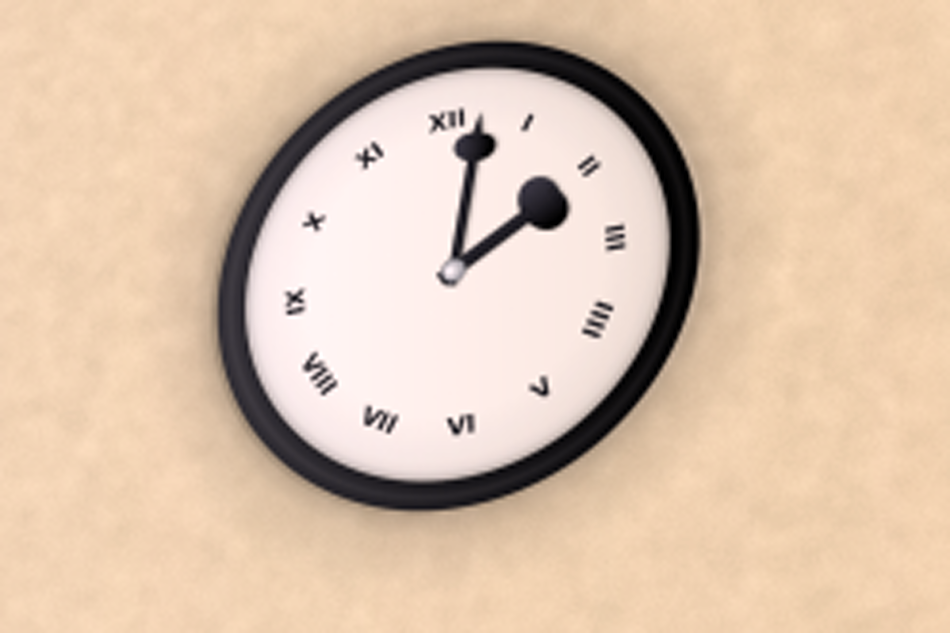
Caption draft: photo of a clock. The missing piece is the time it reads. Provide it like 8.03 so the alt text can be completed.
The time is 2.02
